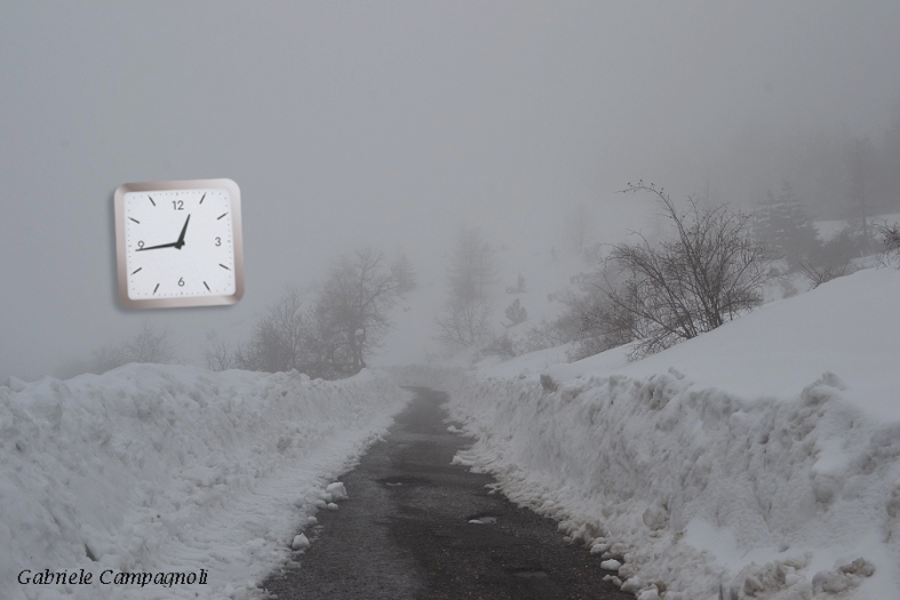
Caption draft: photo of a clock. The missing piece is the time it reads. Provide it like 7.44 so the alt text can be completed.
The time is 12.44
